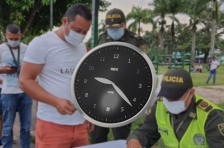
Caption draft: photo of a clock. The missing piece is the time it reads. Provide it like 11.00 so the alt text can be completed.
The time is 9.22
